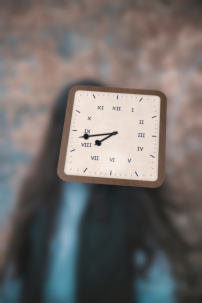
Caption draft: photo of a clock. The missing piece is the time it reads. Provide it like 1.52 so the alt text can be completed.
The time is 7.43
